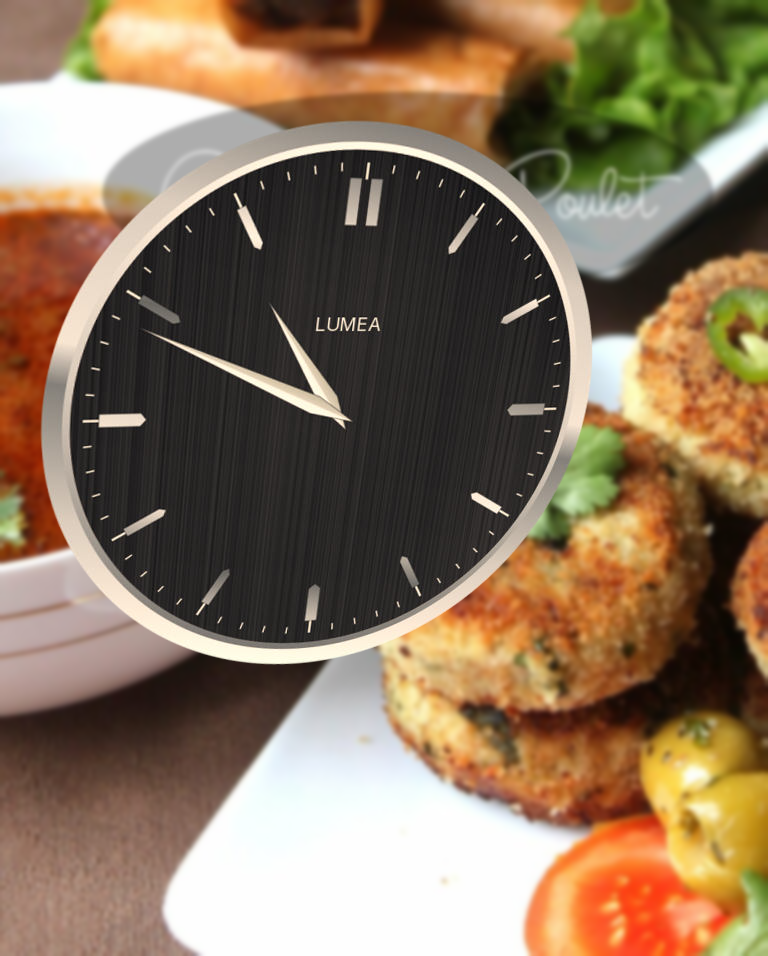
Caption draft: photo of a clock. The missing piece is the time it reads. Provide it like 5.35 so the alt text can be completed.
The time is 10.49
